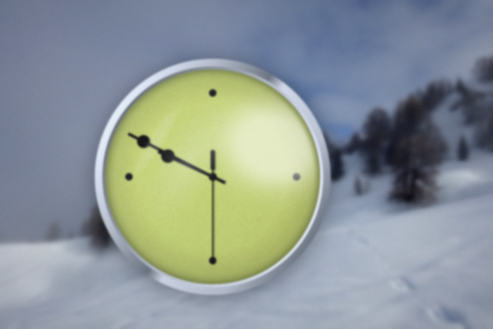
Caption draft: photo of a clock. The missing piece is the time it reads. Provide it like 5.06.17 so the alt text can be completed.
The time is 9.49.30
